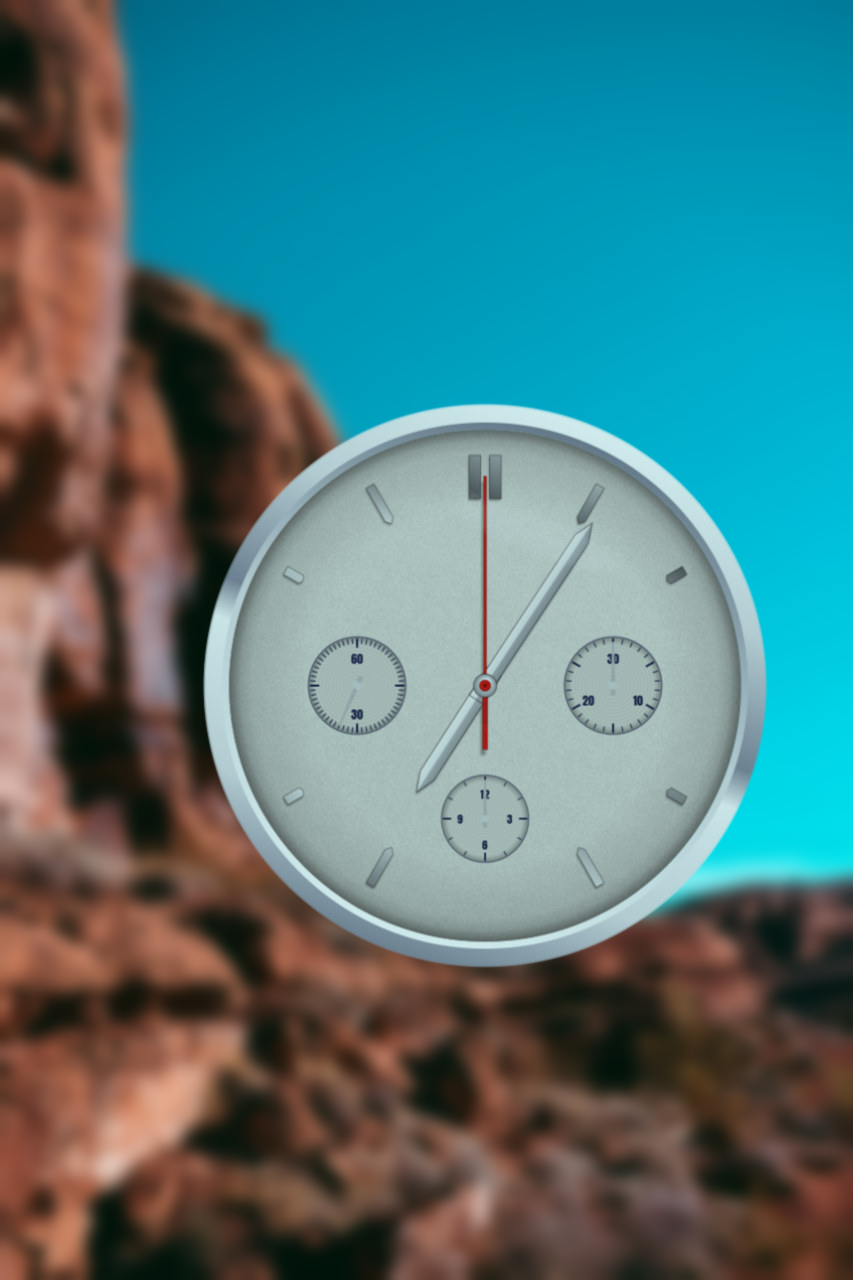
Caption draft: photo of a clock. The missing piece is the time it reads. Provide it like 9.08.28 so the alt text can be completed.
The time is 7.05.34
